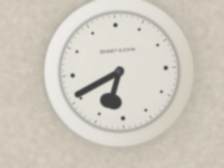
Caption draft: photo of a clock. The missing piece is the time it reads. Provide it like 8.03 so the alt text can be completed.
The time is 6.41
